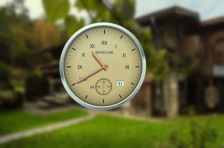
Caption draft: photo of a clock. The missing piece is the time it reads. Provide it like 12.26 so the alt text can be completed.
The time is 10.40
